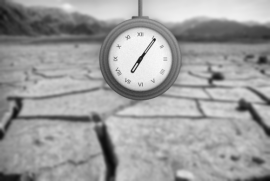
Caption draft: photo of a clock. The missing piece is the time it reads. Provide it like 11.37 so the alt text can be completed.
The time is 7.06
